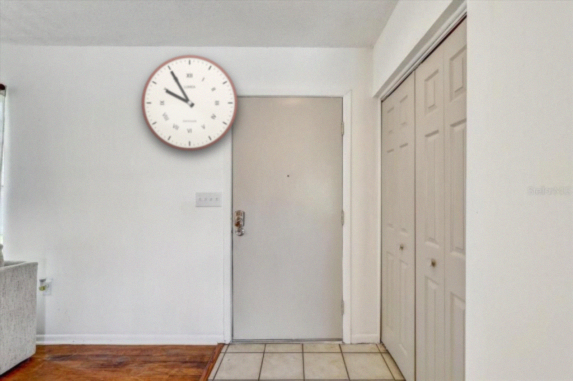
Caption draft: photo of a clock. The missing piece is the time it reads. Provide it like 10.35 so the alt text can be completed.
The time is 9.55
